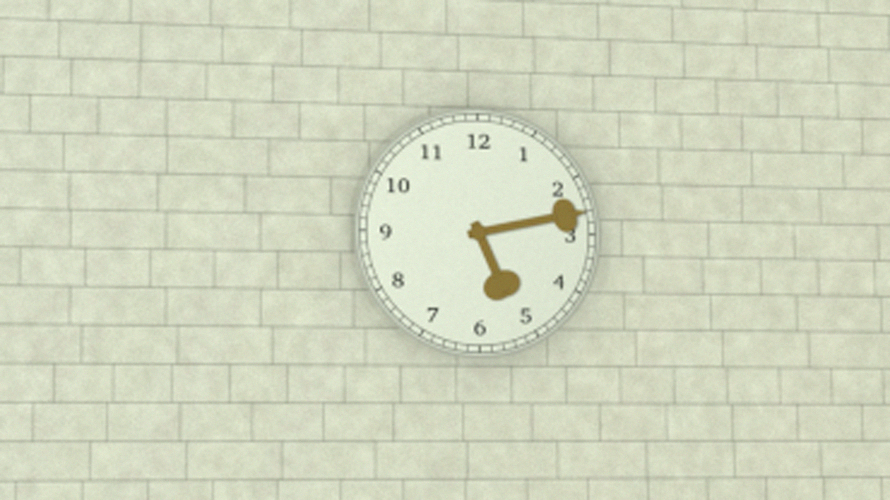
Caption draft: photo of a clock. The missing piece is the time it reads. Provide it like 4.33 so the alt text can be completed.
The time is 5.13
